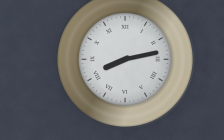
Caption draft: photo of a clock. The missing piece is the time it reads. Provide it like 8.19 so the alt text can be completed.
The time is 8.13
